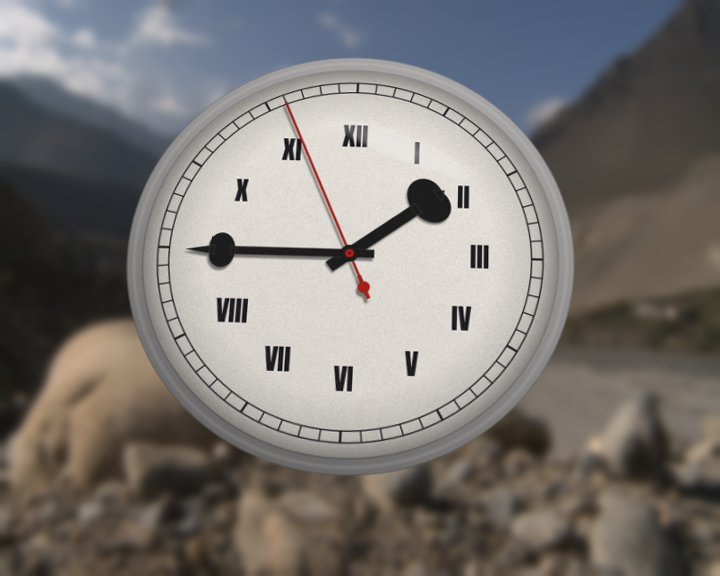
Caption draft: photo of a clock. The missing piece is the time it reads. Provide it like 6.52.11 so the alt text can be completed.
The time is 1.44.56
